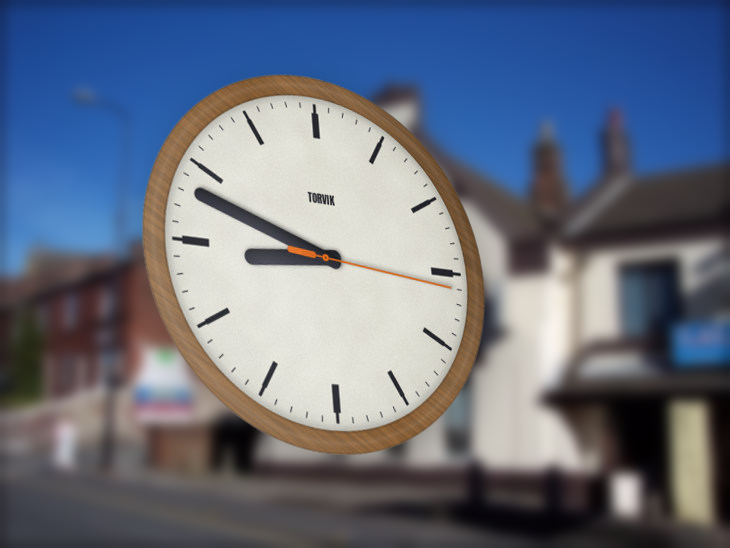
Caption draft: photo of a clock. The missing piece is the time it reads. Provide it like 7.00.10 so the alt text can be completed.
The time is 8.48.16
